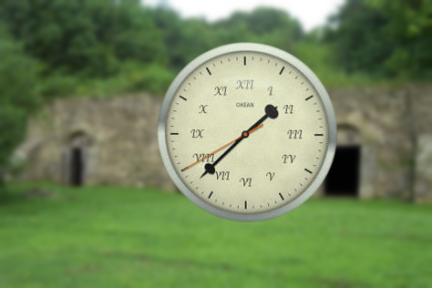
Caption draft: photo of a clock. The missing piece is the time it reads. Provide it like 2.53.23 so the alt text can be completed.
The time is 1.37.40
